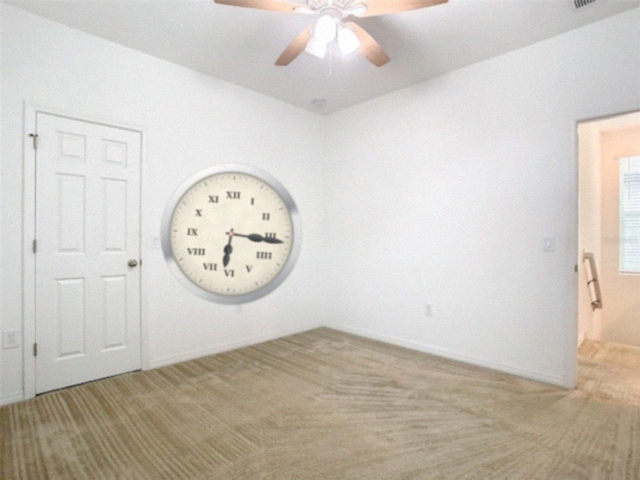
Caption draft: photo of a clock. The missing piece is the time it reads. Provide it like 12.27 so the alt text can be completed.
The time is 6.16
